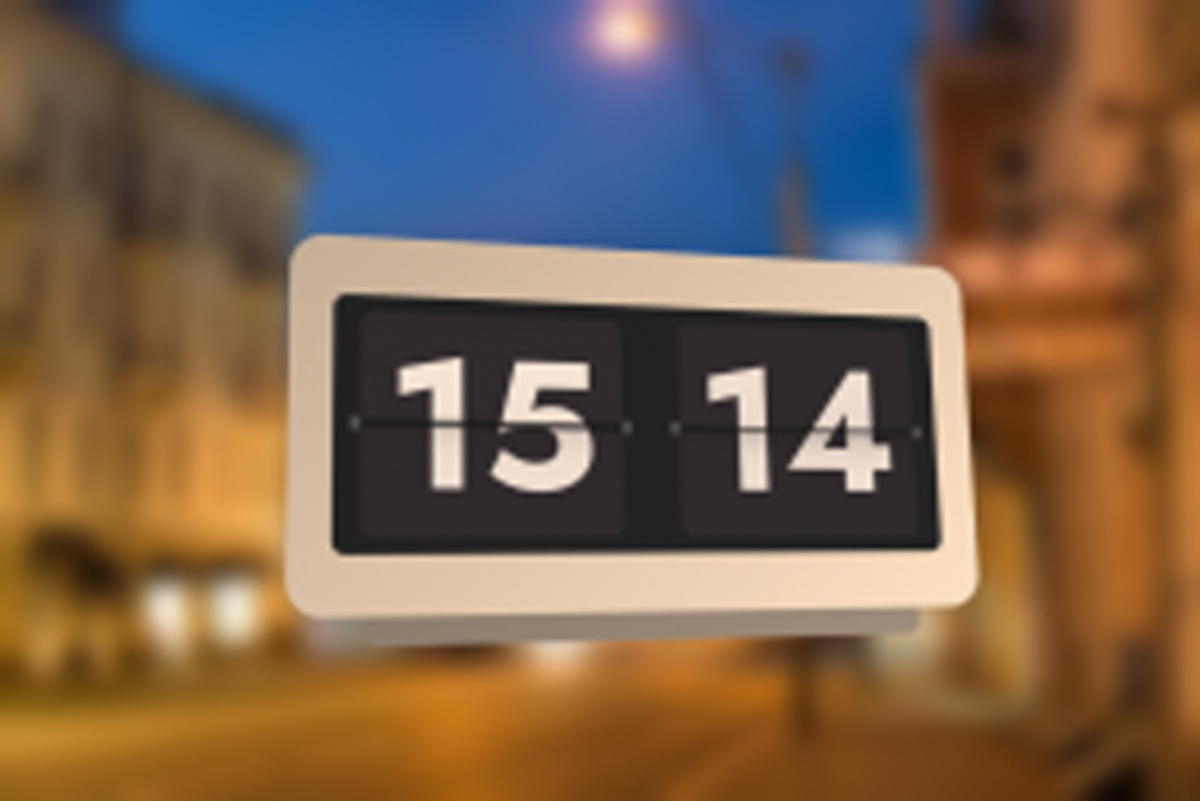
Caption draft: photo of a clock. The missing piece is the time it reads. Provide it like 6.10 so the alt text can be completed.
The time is 15.14
